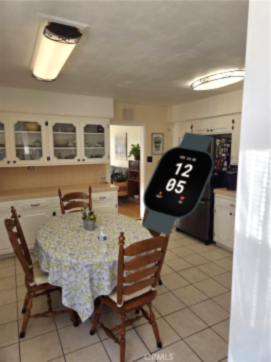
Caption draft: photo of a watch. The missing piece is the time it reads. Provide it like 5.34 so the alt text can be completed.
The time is 12.05
